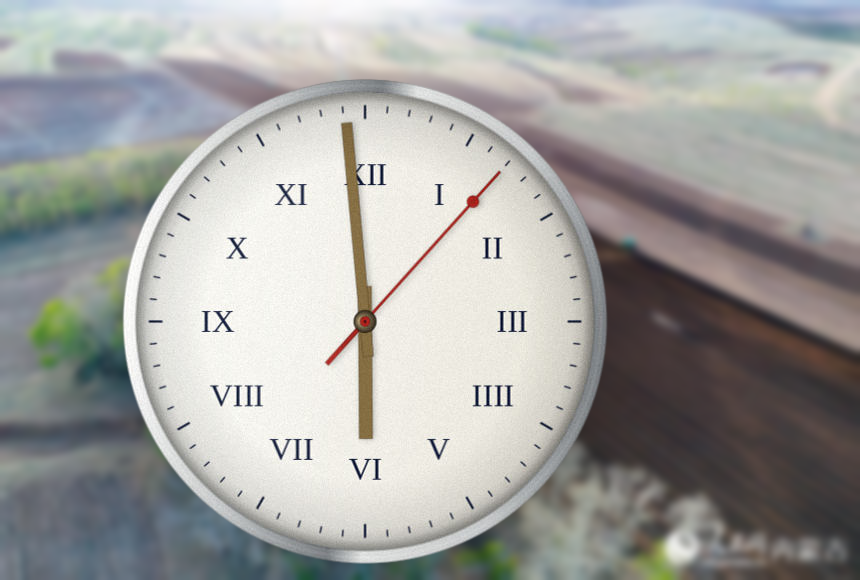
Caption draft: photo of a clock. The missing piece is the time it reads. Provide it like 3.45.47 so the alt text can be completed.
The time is 5.59.07
